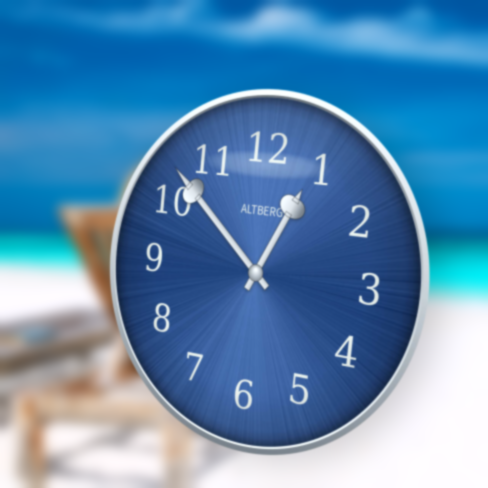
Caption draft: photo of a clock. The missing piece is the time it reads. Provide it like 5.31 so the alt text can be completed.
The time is 12.52
